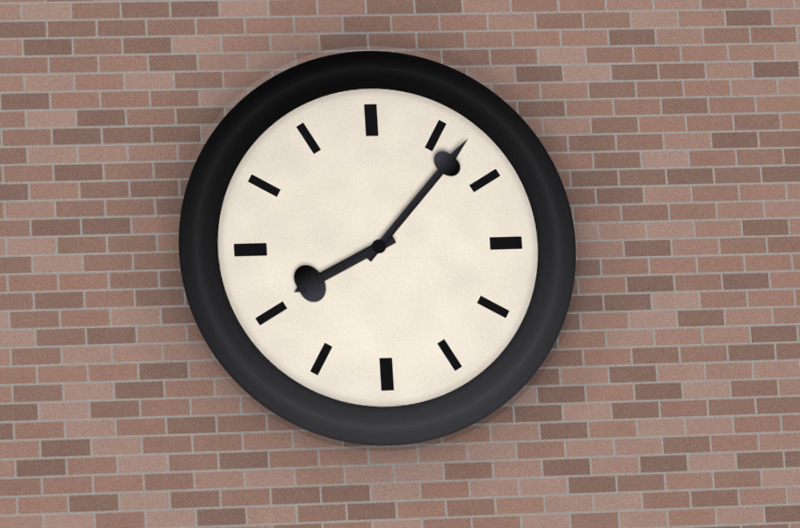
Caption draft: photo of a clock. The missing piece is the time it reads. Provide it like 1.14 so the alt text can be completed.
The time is 8.07
